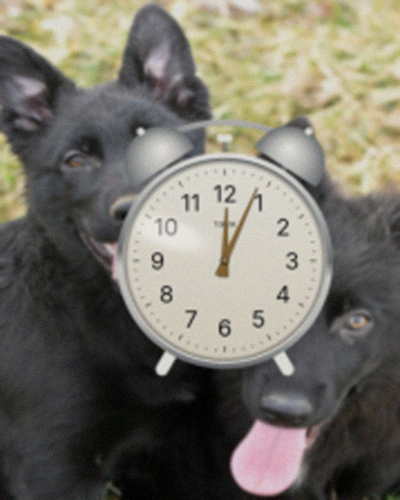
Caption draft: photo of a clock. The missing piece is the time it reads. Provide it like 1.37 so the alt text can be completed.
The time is 12.04
